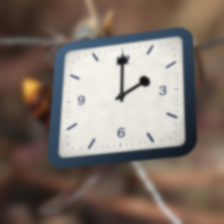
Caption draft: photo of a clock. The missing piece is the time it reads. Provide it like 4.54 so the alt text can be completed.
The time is 2.00
